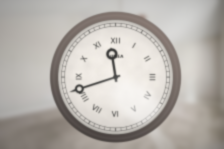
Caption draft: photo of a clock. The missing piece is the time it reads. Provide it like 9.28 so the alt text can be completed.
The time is 11.42
